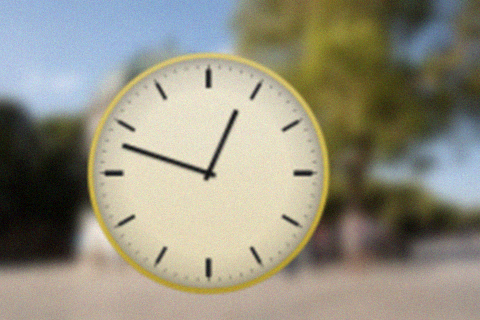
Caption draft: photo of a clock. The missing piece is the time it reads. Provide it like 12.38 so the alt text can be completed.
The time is 12.48
